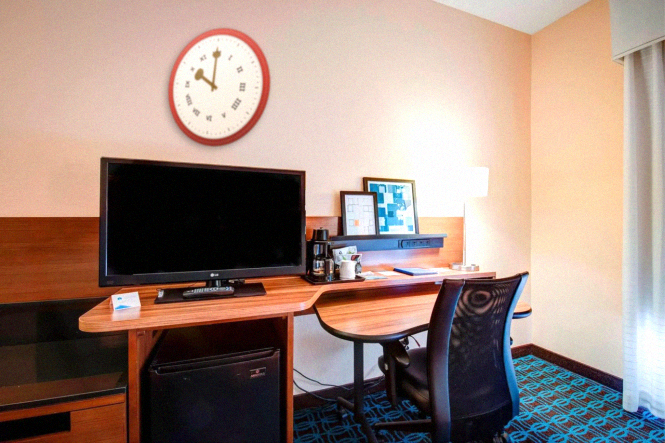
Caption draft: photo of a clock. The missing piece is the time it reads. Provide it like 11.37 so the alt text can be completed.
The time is 10.00
